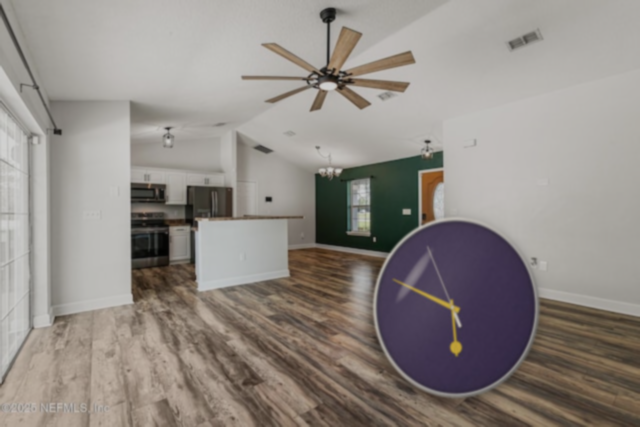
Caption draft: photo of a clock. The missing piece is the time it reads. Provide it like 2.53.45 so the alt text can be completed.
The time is 5.48.56
